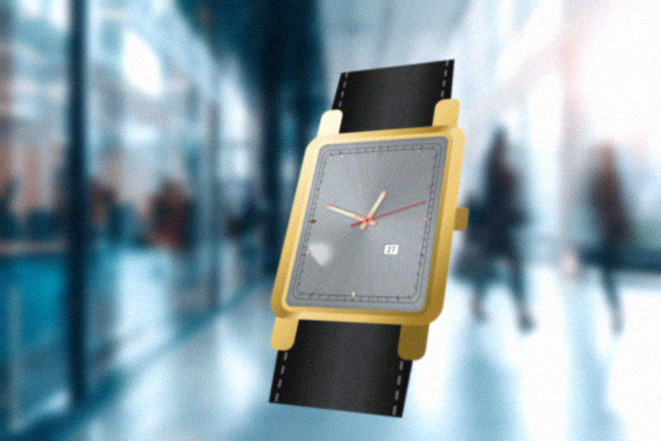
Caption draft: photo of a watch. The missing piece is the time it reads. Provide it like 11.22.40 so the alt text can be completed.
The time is 12.48.12
